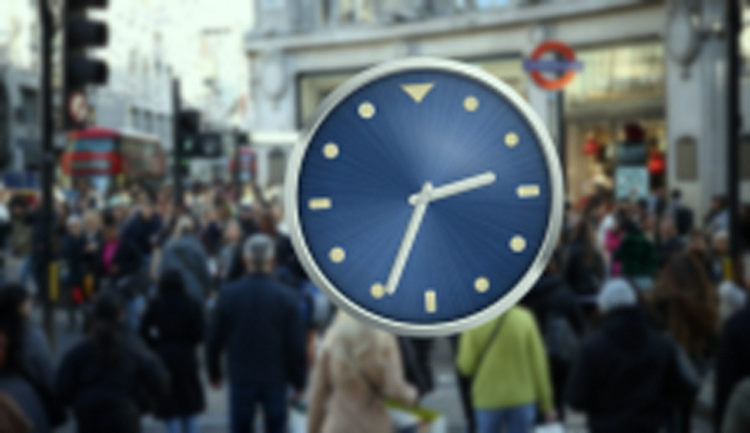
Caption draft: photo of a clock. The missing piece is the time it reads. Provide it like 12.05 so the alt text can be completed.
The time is 2.34
